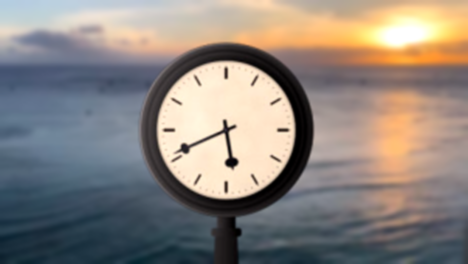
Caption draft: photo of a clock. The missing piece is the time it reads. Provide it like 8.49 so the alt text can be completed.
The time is 5.41
